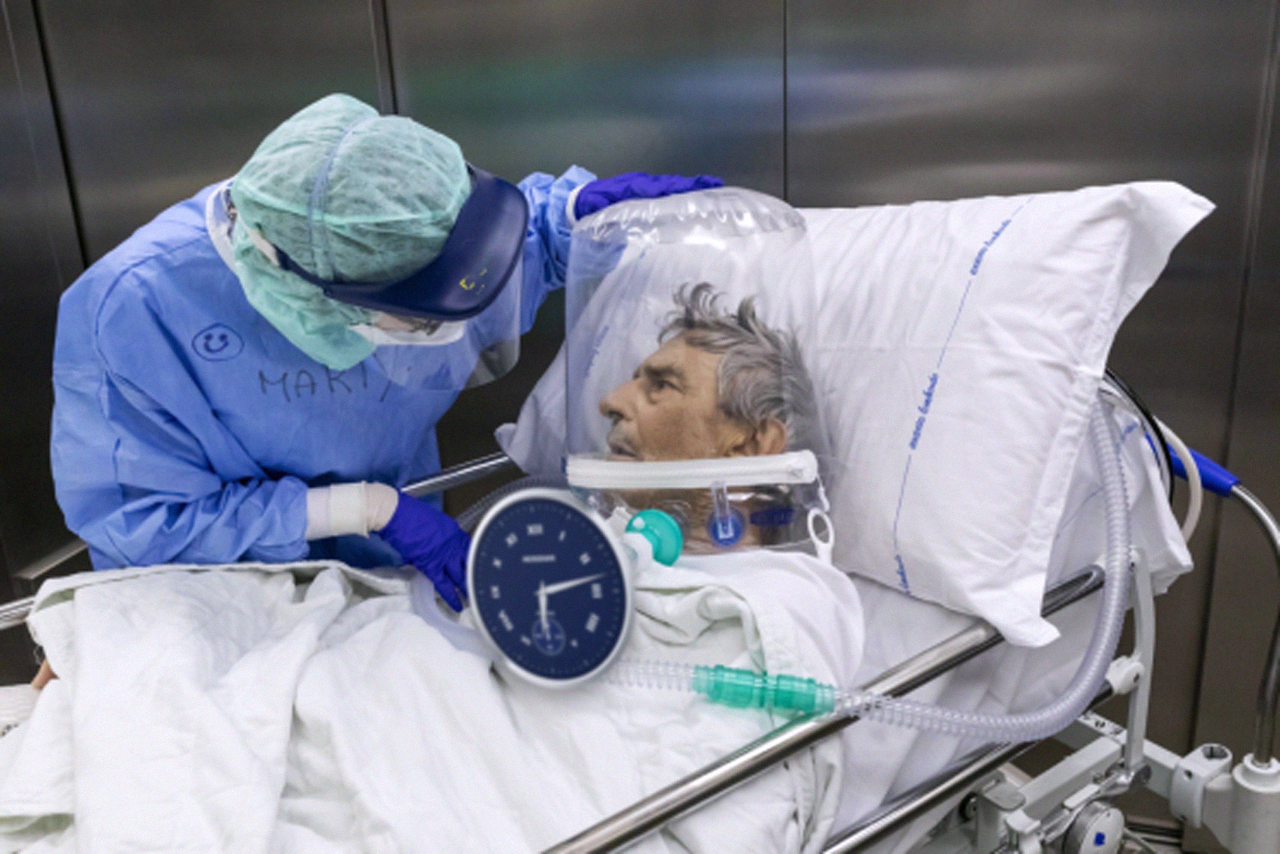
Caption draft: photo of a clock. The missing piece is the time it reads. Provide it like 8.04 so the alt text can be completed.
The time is 6.13
